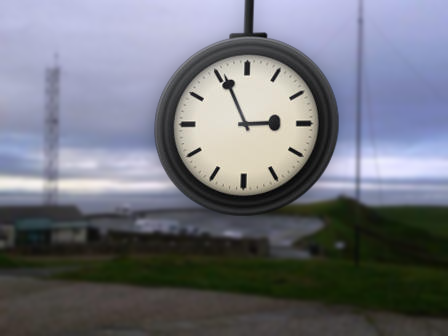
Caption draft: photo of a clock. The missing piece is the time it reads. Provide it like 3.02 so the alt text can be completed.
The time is 2.56
